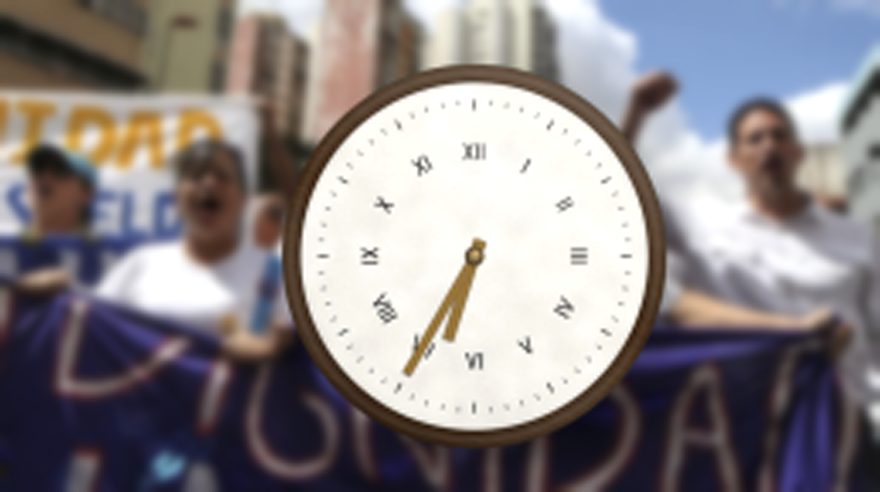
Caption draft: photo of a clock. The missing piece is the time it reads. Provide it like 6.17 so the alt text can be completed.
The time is 6.35
